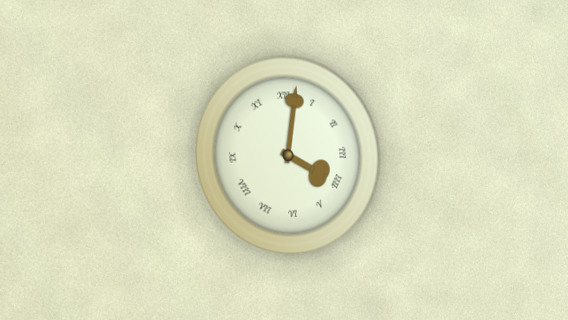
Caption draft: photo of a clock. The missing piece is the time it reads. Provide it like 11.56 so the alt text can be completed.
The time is 4.02
